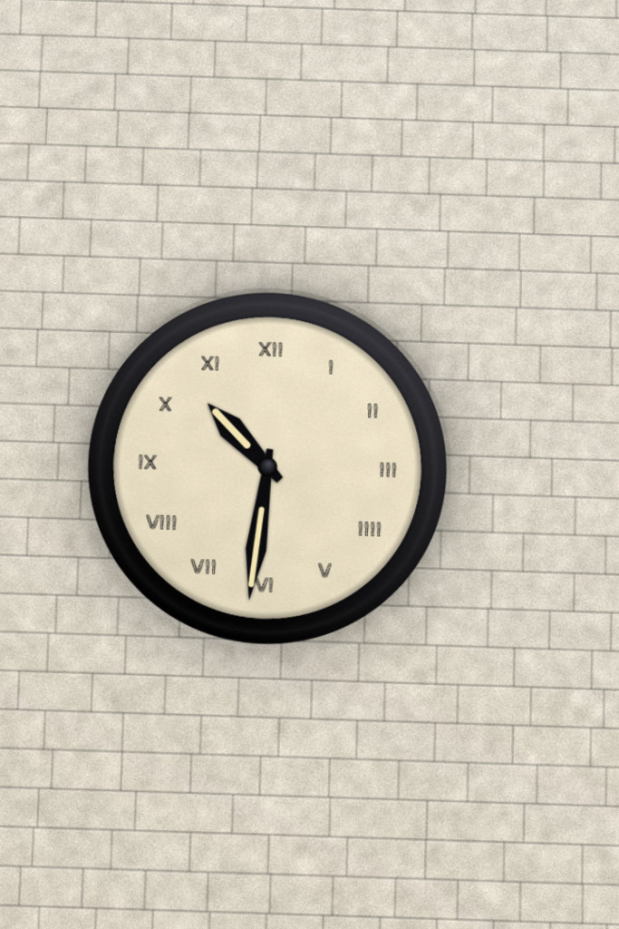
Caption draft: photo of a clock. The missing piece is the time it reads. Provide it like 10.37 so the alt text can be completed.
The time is 10.31
